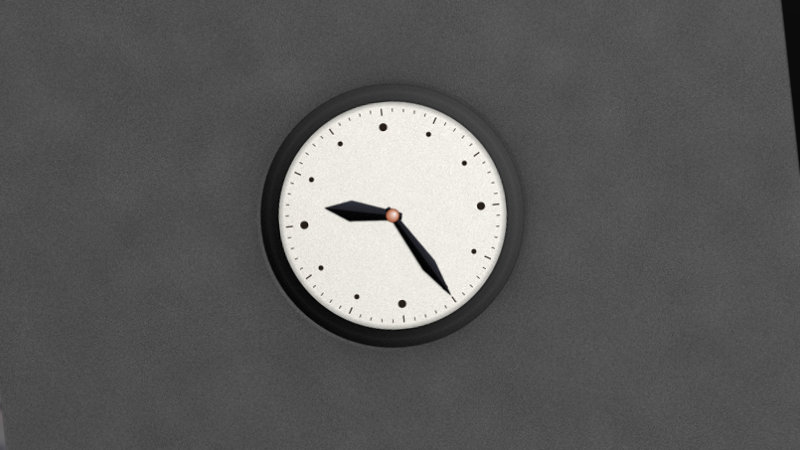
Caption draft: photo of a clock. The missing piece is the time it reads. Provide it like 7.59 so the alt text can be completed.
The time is 9.25
